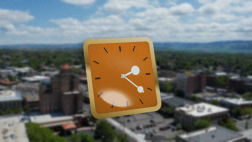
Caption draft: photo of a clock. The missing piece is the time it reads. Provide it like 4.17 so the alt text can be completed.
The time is 2.22
